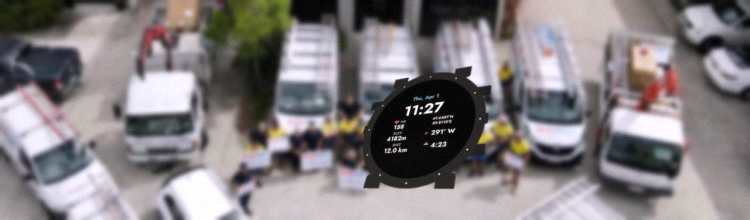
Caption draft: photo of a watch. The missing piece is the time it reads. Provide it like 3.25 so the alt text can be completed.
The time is 11.27
